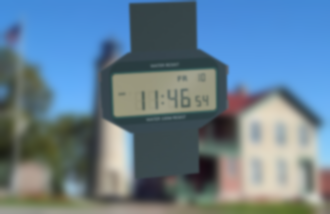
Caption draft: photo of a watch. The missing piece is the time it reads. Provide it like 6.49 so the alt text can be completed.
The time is 11.46
